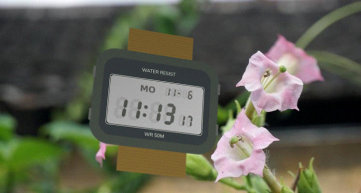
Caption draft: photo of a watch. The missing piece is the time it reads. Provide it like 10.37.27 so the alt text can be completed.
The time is 11.13.17
